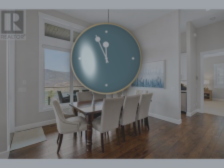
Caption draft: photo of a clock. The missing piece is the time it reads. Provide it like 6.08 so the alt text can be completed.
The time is 11.56
